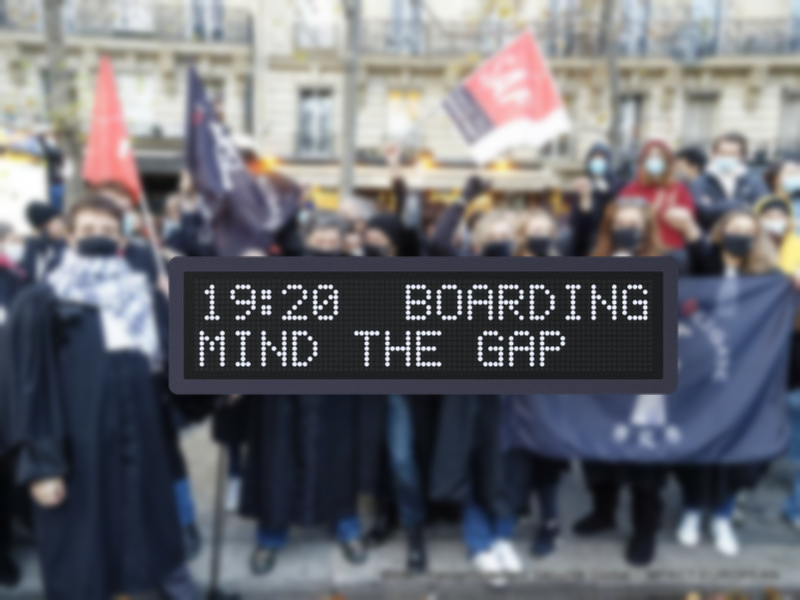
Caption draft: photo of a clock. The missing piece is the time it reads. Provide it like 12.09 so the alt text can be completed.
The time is 19.20
